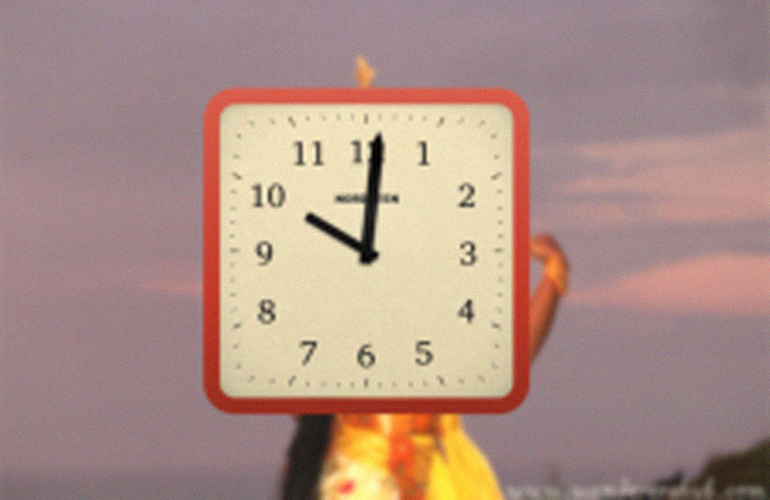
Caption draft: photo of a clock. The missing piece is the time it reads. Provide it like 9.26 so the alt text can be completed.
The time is 10.01
